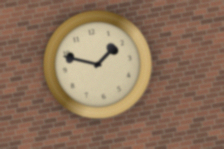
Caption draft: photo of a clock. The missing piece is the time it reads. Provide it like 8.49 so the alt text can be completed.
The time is 1.49
